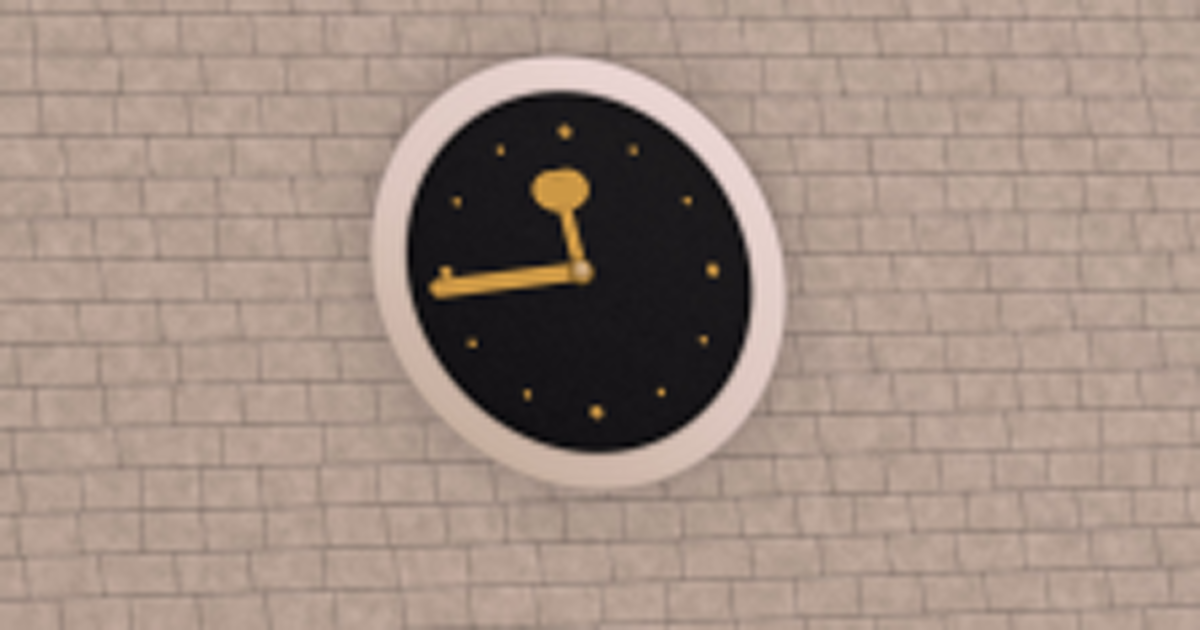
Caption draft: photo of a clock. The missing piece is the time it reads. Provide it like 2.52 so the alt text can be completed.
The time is 11.44
